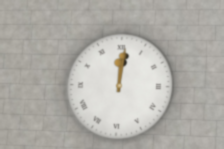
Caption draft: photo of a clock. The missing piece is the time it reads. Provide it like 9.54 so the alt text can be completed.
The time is 12.01
